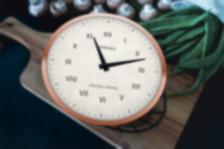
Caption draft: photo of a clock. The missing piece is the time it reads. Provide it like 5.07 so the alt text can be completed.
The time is 11.12
